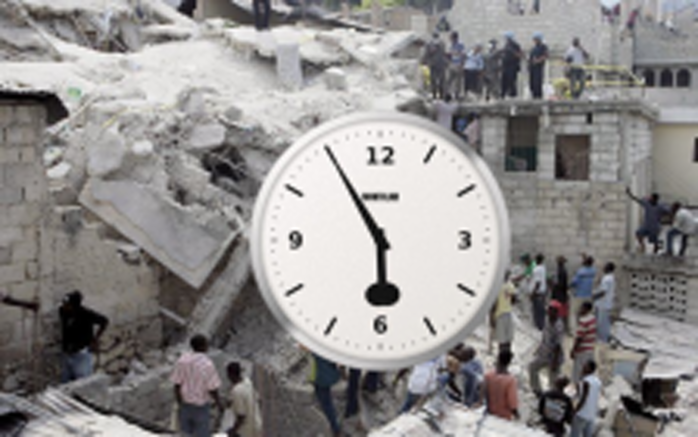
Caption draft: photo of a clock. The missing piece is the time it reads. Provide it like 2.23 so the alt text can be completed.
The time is 5.55
